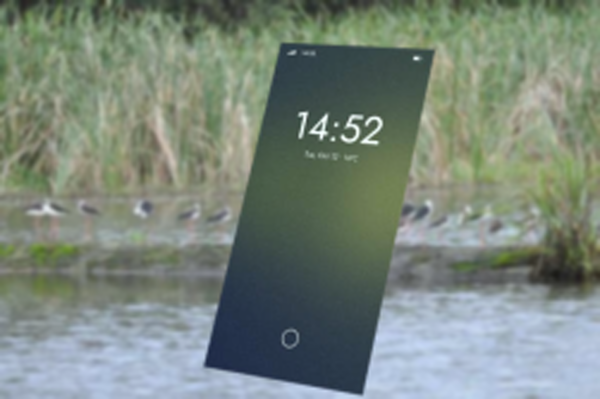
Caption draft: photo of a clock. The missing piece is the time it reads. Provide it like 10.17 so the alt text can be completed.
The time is 14.52
